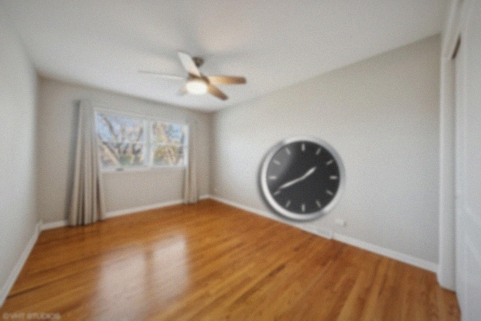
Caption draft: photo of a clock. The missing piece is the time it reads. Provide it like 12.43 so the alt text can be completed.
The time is 1.41
